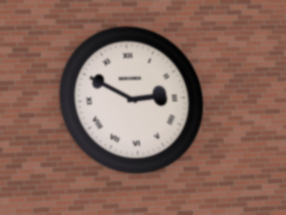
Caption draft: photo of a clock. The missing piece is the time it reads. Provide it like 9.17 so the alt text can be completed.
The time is 2.50
